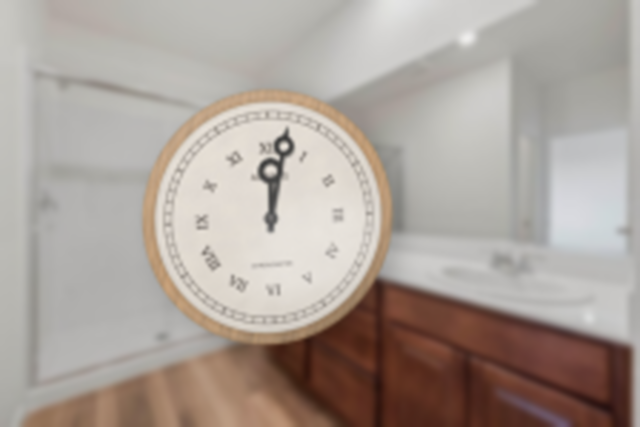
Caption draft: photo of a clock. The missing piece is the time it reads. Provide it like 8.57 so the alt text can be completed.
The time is 12.02
